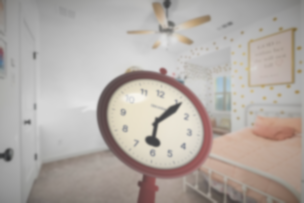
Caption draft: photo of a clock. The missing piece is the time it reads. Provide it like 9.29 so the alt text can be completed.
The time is 6.06
